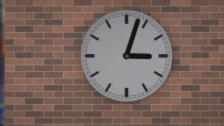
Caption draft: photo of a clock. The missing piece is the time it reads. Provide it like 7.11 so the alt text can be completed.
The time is 3.03
